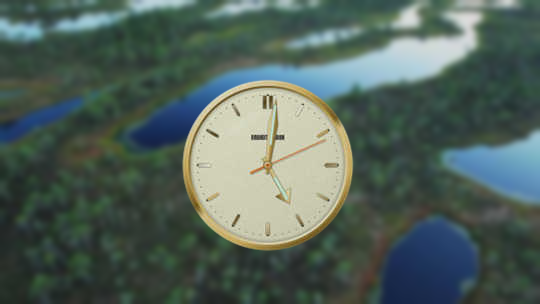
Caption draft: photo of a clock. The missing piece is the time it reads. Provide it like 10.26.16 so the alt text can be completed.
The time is 5.01.11
